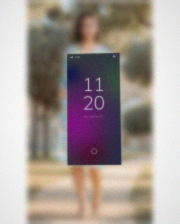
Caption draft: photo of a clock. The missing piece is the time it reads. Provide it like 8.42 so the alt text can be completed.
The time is 11.20
